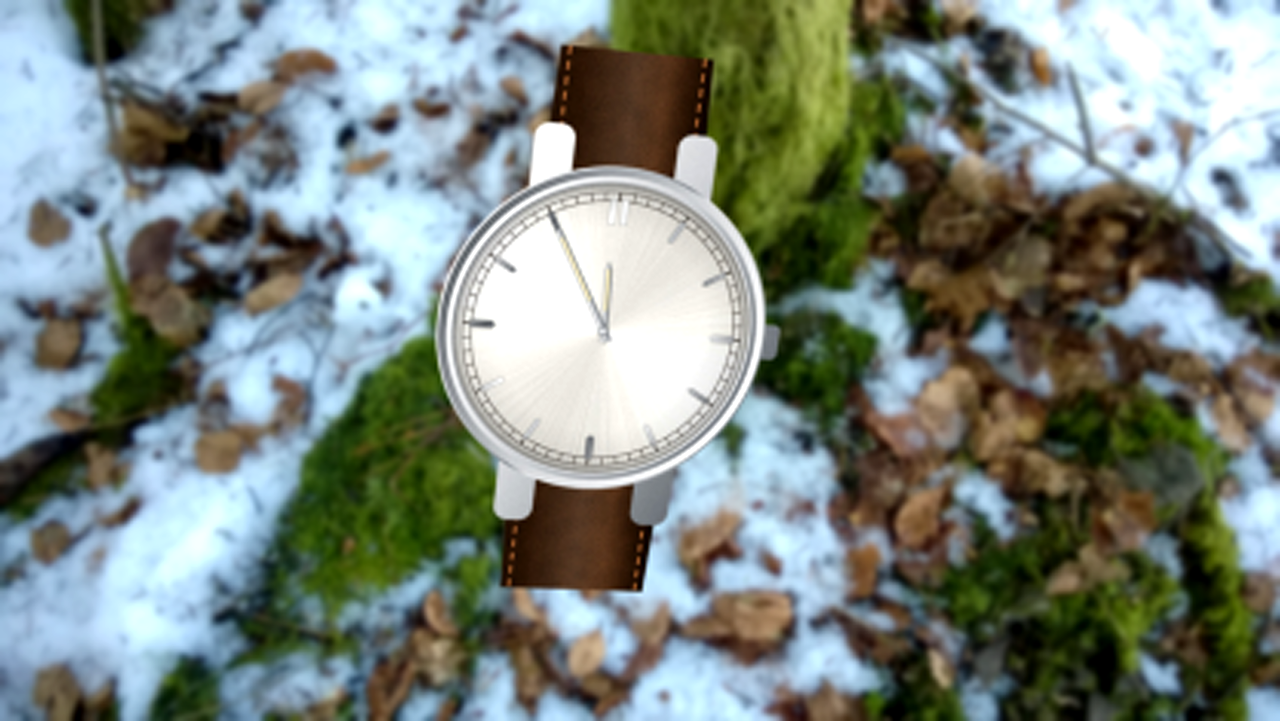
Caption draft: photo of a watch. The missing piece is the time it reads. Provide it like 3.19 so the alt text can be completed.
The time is 11.55
